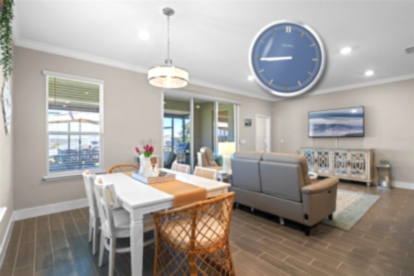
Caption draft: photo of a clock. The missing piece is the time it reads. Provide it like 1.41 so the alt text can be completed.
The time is 8.44
